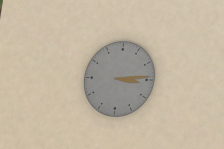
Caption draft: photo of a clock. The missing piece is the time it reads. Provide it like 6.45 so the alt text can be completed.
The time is 3.14
